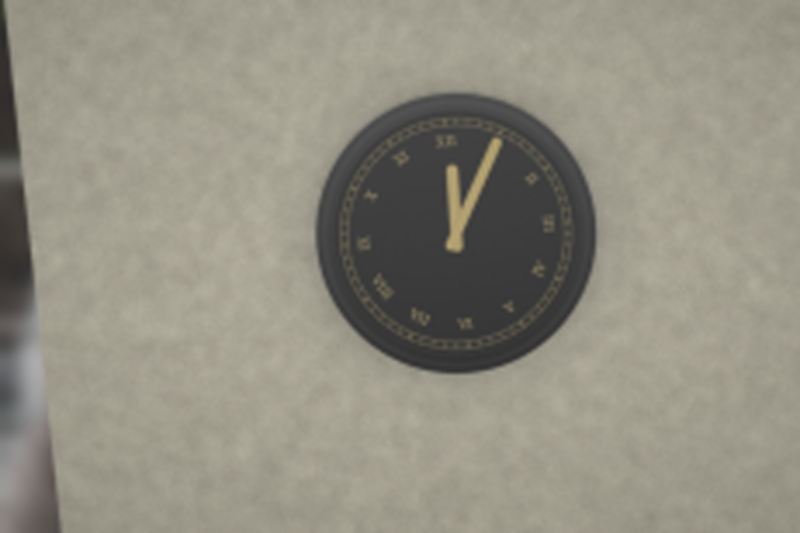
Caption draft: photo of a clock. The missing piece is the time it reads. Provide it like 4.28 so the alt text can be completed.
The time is 12.05
